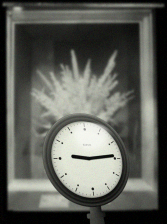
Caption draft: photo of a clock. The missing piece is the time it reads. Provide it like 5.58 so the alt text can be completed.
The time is 9.14
